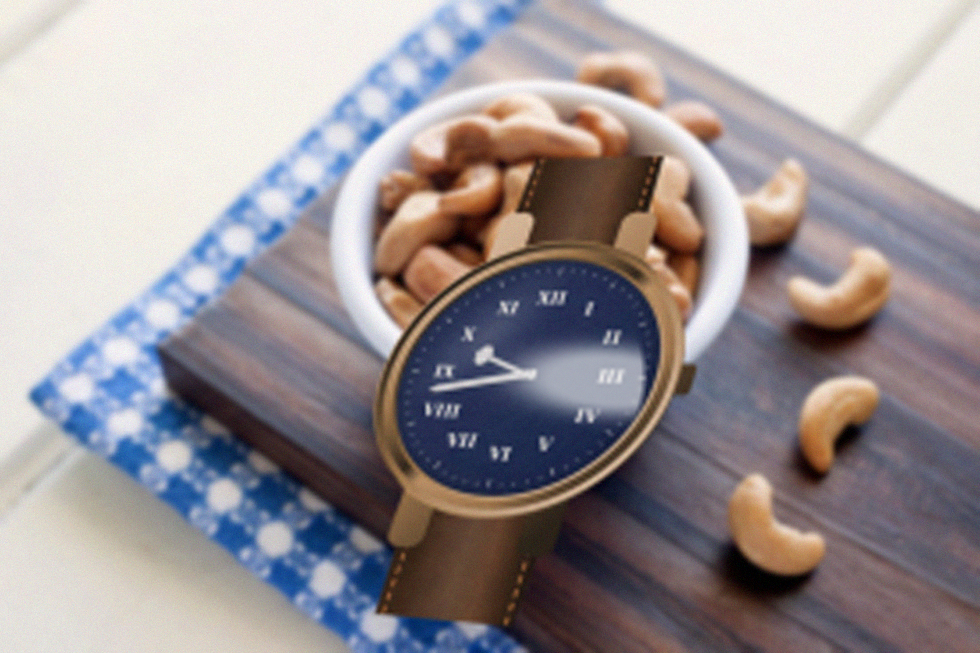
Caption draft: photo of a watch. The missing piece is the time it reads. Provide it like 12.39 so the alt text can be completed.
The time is 9.43
